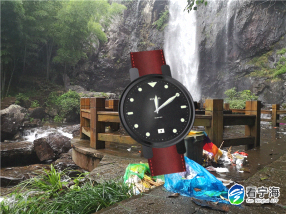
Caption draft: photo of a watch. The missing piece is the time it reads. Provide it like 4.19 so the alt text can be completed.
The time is 12.10
